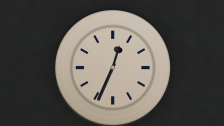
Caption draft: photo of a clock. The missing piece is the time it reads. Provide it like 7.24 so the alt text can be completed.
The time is 12.34
